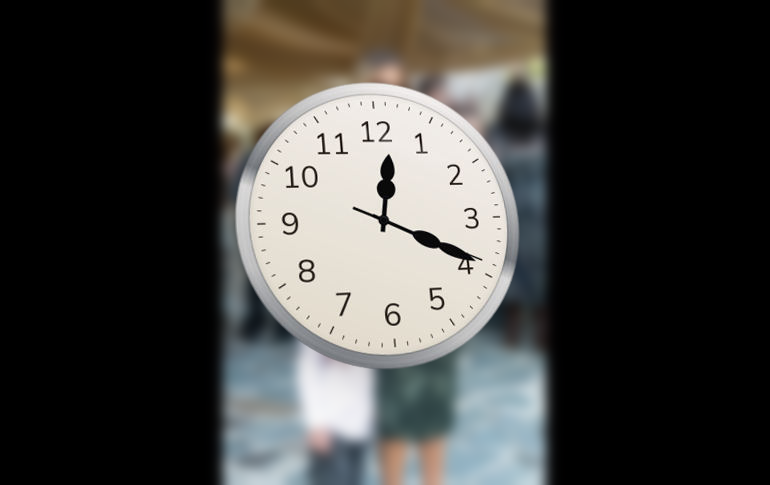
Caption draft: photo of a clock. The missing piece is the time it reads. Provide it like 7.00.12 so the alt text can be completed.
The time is 12.19.19
